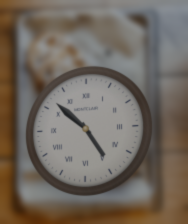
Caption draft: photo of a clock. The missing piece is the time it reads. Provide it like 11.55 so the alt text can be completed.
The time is 4.52
